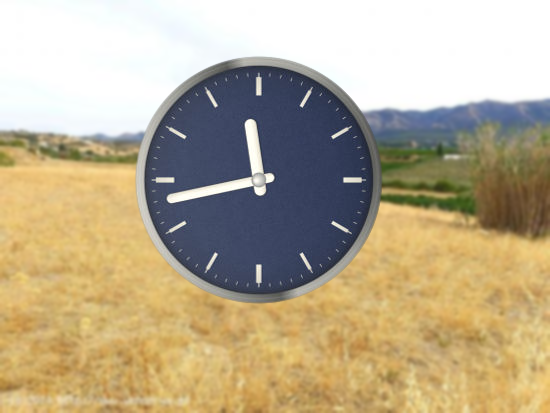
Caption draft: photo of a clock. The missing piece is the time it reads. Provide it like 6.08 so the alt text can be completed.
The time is 11.43
